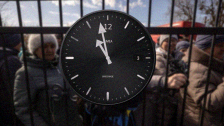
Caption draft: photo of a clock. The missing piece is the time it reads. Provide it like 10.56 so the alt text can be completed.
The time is 10.58
